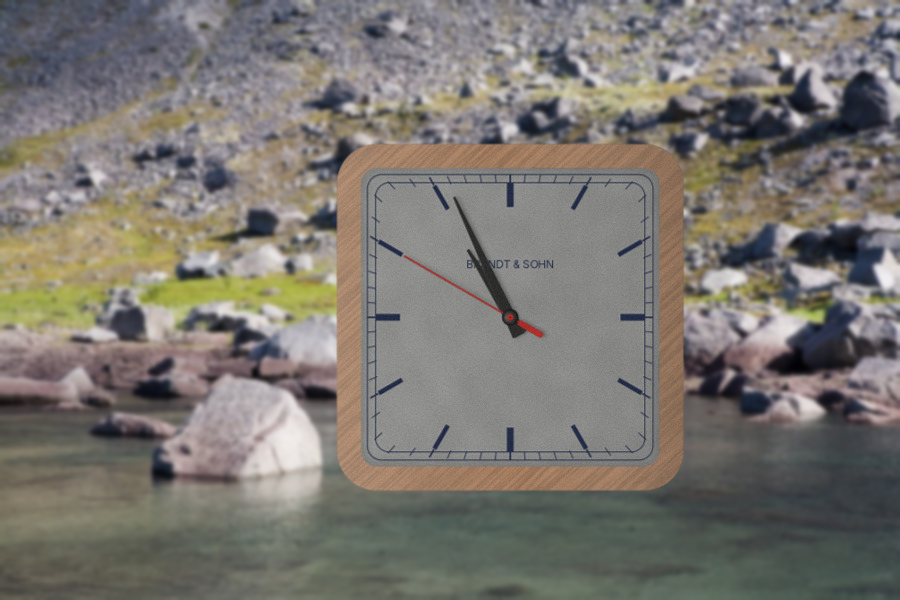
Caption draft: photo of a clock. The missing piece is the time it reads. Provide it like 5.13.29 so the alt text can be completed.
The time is 10.55.50
